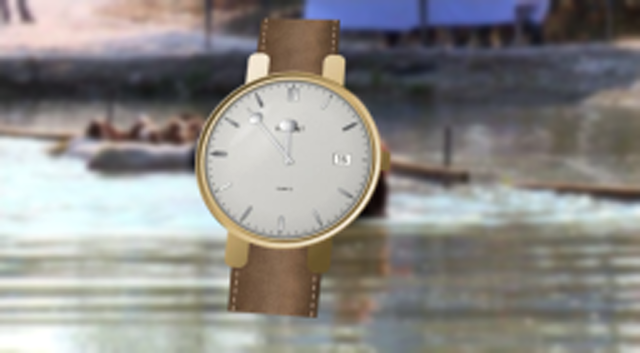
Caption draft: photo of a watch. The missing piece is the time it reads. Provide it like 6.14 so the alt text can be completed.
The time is 11.53
